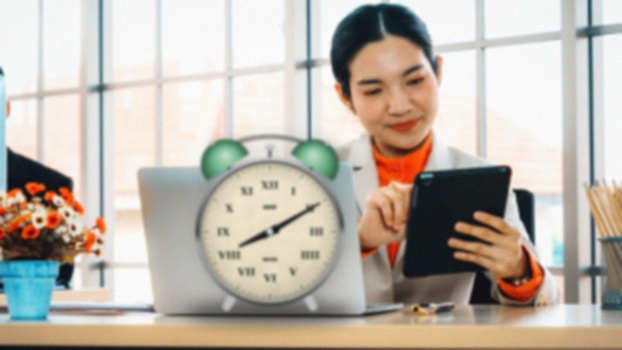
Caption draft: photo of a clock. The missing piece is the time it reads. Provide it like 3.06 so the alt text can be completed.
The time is 8.10
